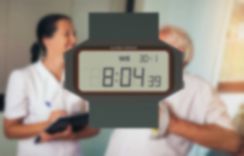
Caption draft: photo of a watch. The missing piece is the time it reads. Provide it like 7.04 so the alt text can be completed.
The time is 8.04
